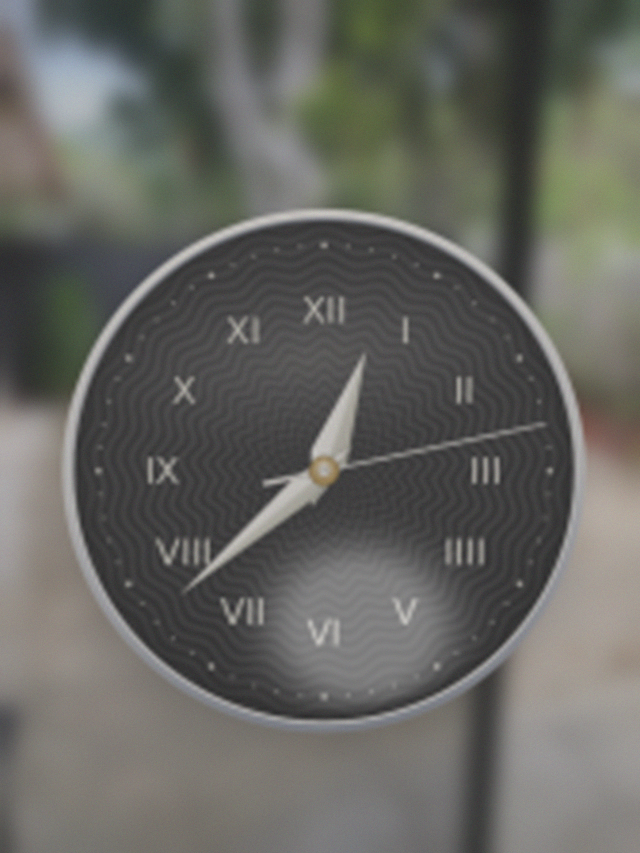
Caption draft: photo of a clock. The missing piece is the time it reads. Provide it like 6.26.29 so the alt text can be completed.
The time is 12.38.13
